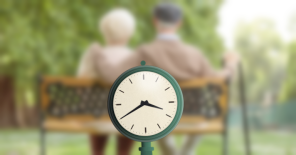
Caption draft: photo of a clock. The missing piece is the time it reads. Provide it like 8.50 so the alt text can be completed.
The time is 3.40
